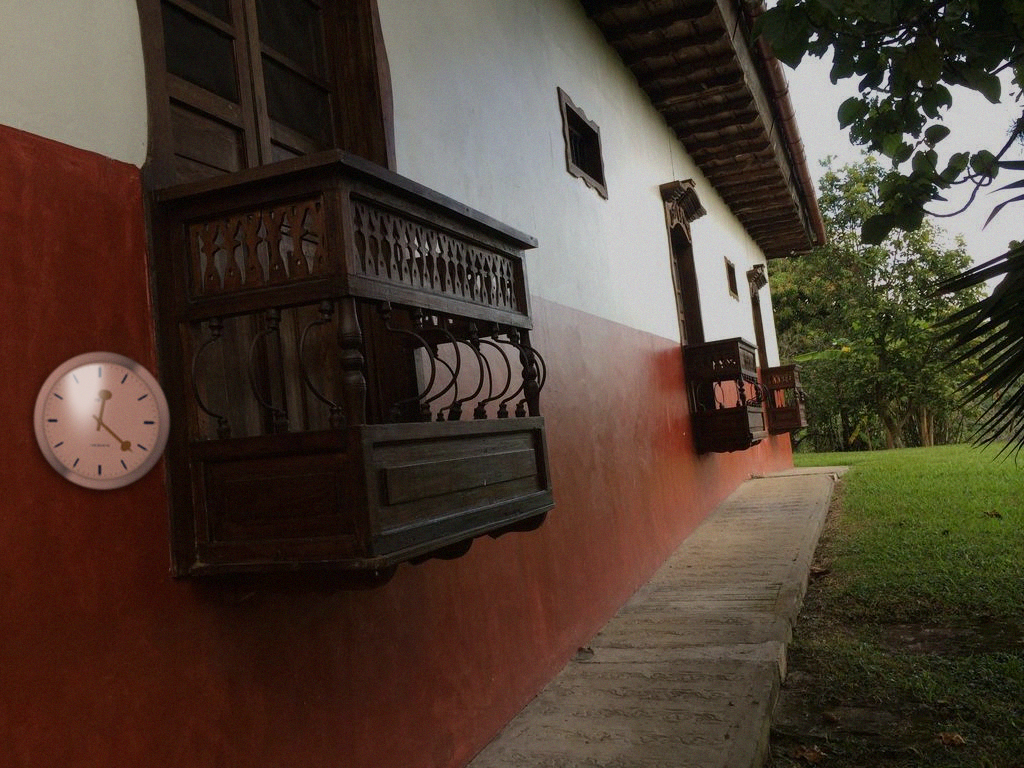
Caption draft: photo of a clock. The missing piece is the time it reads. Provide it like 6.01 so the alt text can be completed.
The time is 12.22
